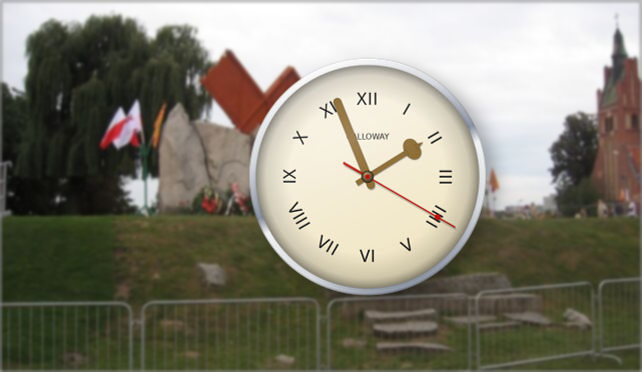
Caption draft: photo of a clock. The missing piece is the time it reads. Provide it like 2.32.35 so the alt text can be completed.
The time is 1.56.20
